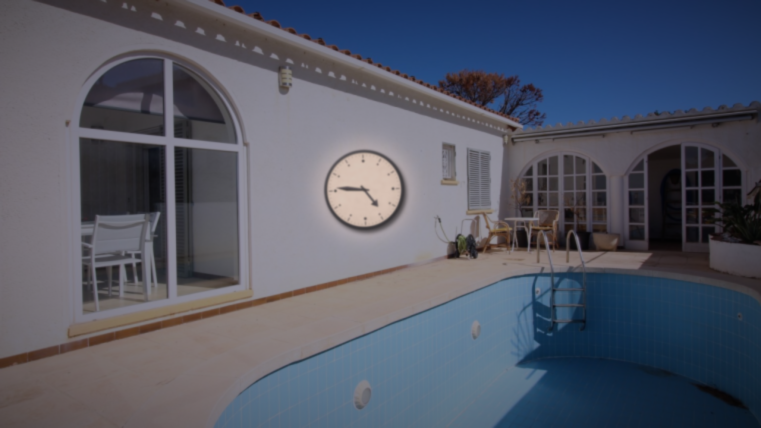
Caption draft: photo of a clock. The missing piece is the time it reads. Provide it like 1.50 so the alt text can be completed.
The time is 4.46
